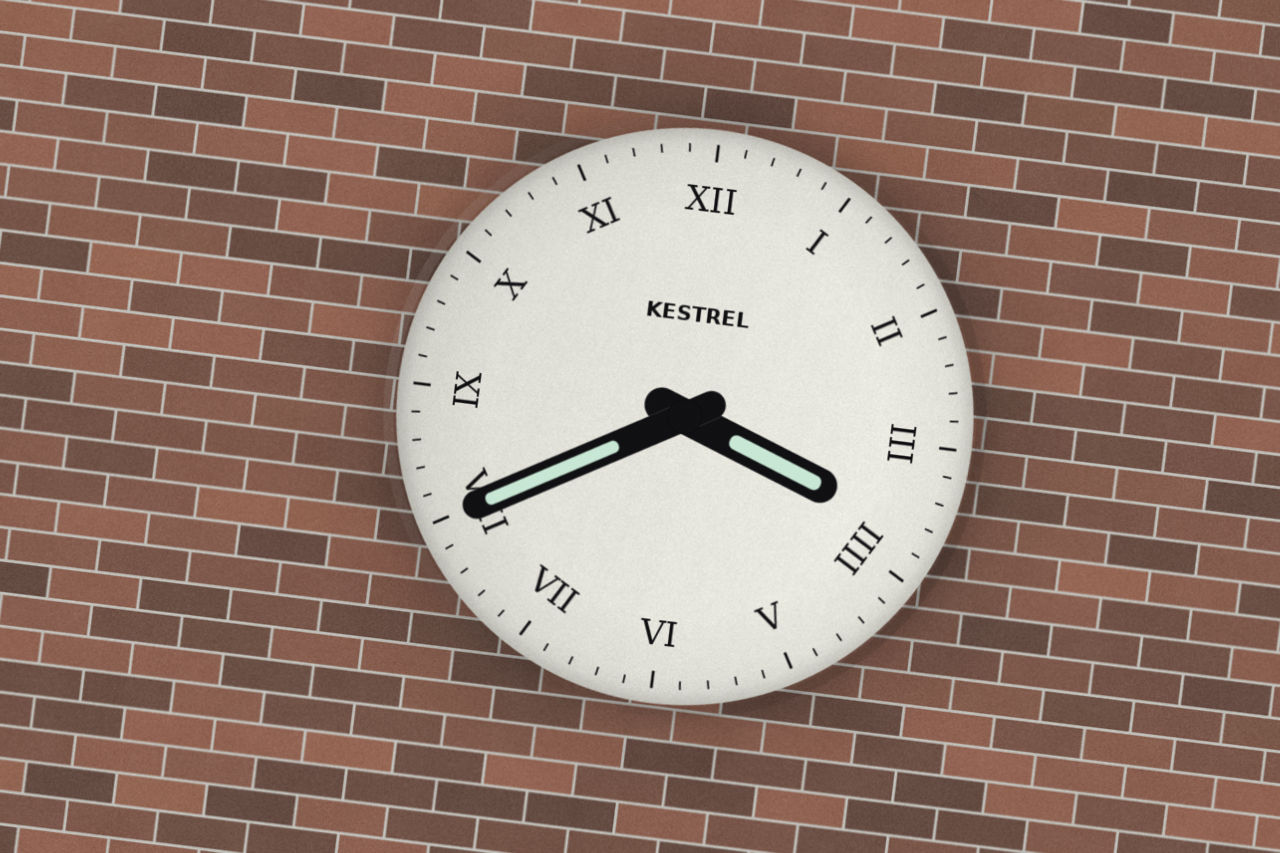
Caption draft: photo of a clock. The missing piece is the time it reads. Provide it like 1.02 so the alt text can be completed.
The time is 3.40
